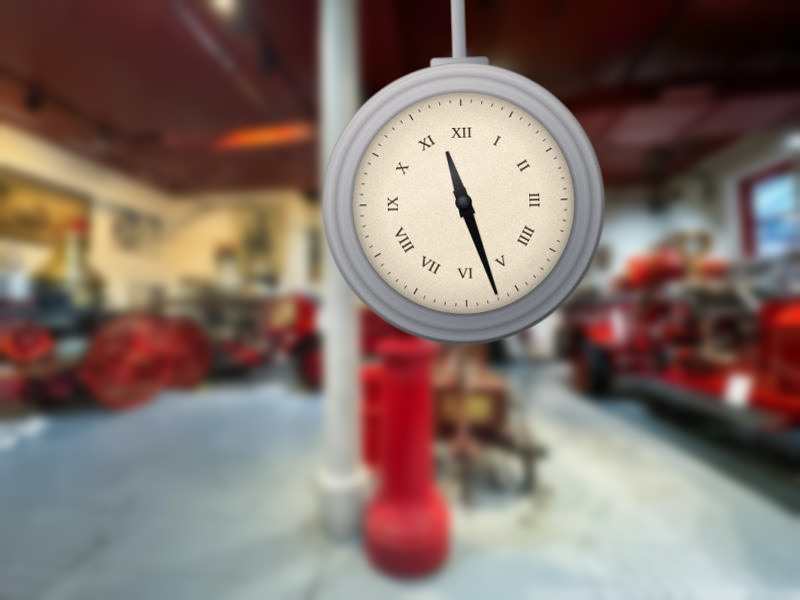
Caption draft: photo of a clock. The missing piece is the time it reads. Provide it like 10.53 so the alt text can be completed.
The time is 11.27
